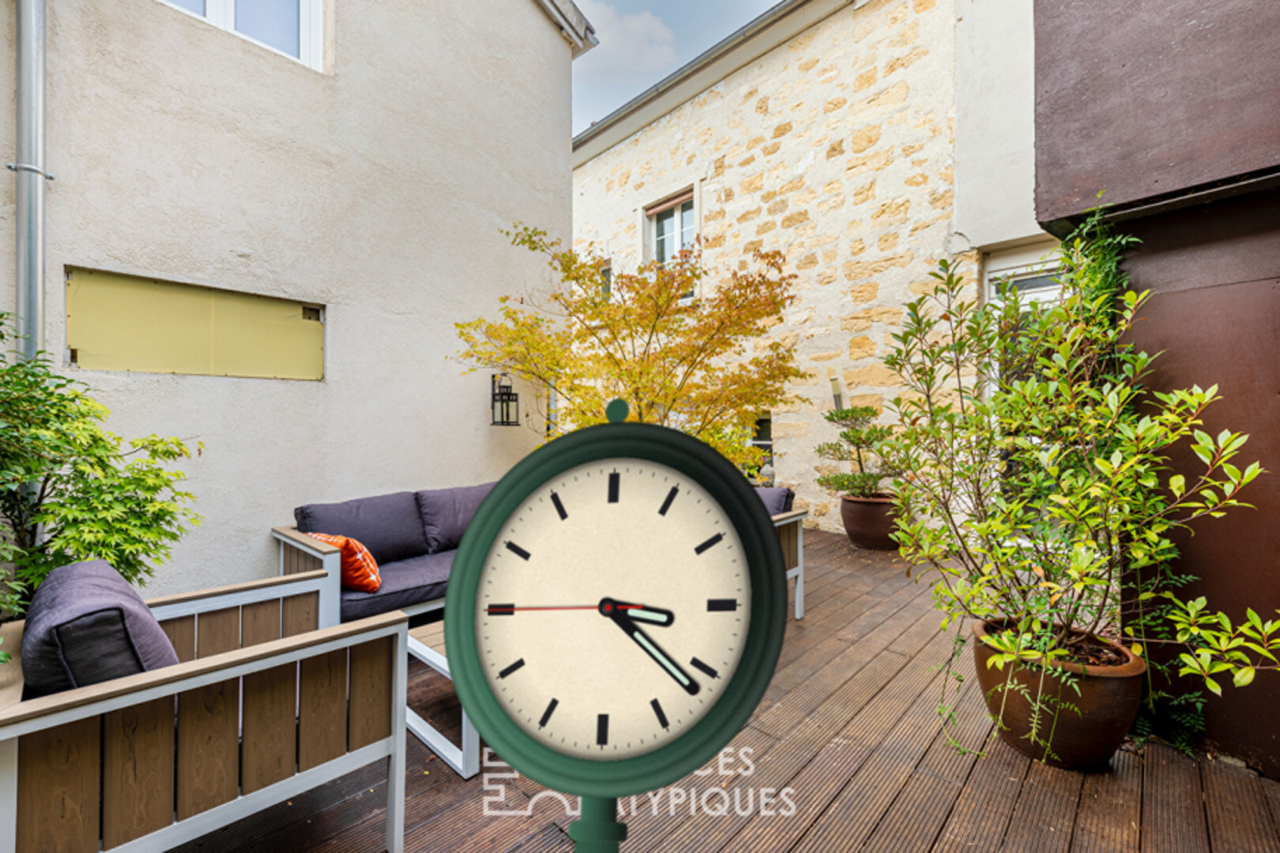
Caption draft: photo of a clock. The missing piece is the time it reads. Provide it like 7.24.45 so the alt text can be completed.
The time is 3.21.45
